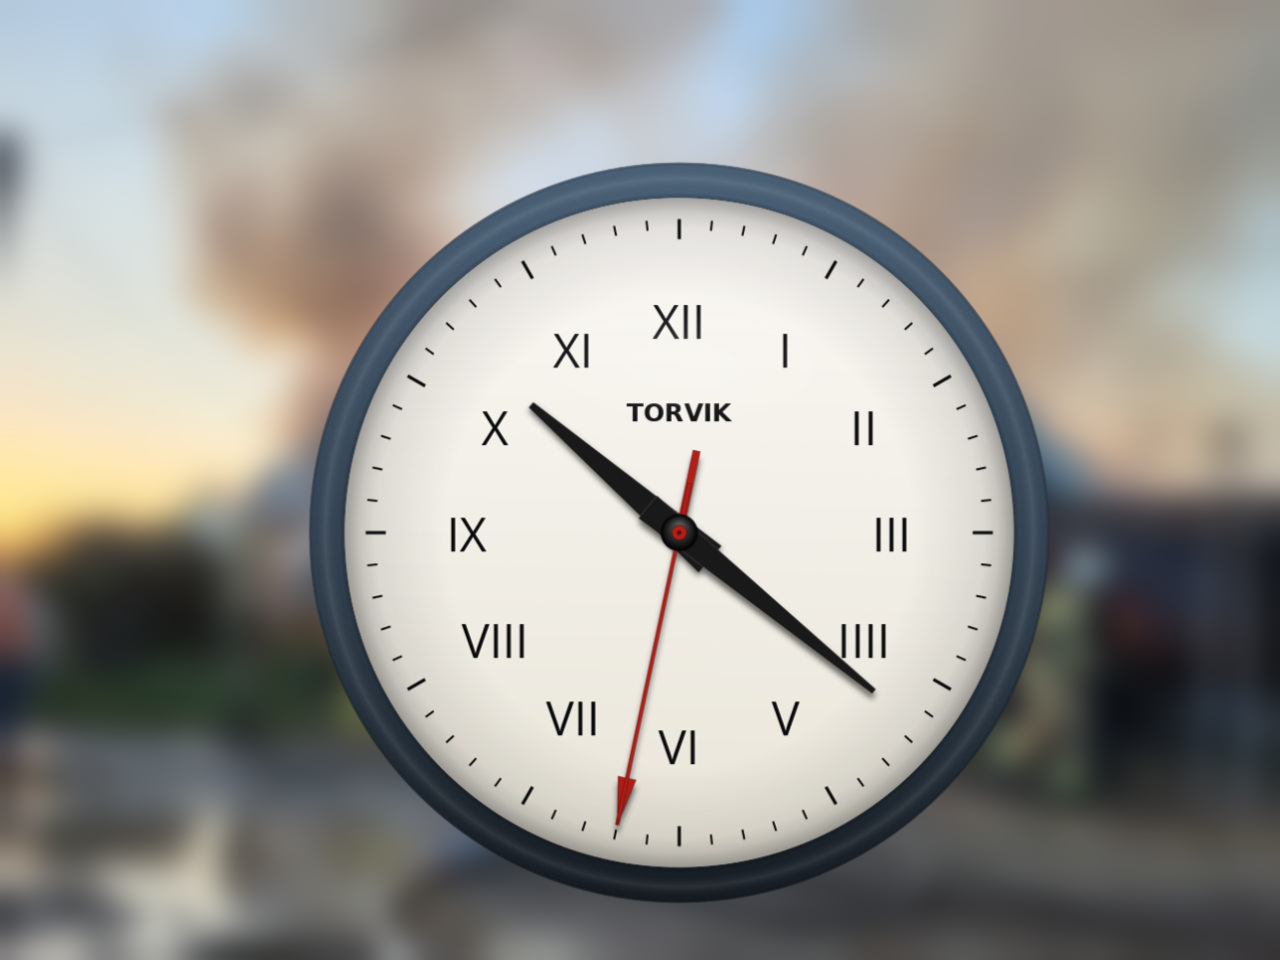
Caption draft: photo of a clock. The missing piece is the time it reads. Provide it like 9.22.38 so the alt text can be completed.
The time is 10.21.32
